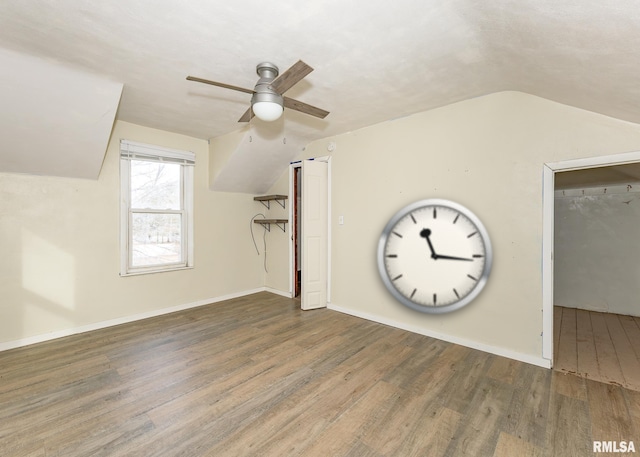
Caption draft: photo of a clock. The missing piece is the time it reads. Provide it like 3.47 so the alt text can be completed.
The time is 11.16
